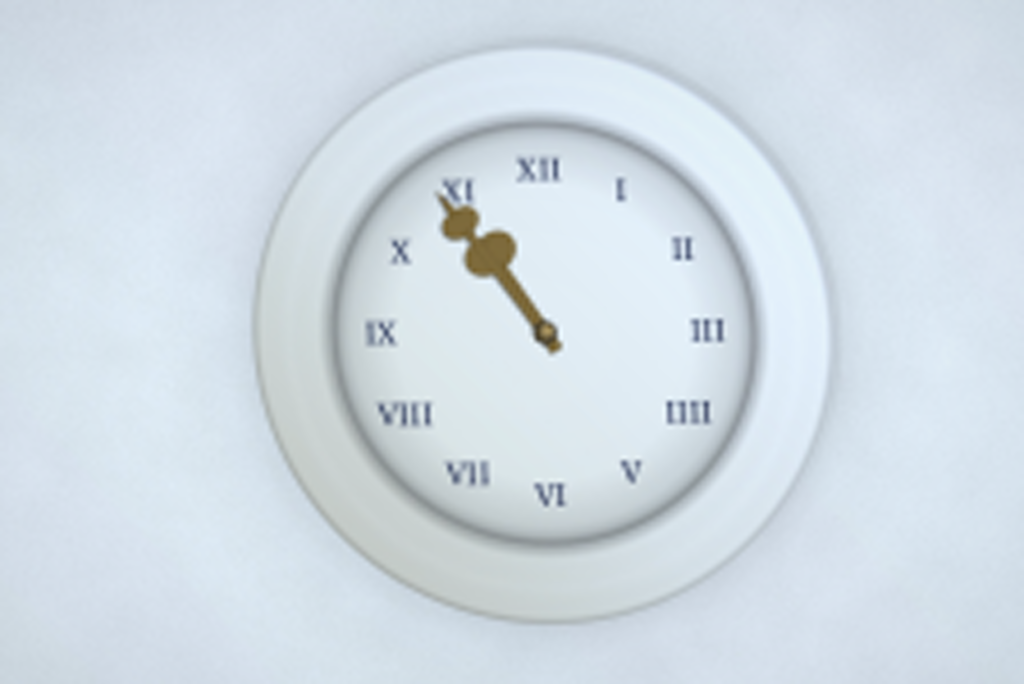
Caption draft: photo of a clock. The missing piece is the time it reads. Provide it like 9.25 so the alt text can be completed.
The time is 10.54
